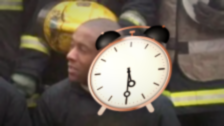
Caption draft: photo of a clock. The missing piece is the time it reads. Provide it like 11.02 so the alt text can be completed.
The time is 5.30
